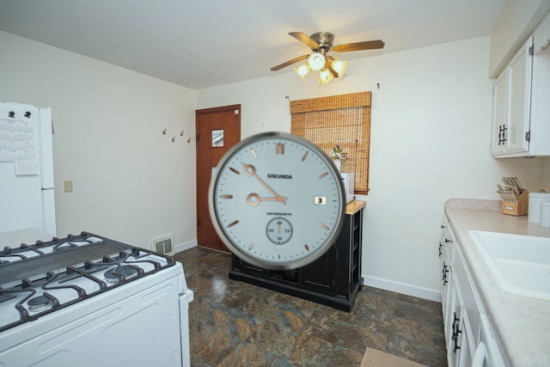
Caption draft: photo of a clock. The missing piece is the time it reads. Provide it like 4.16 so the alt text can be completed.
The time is 8.52
